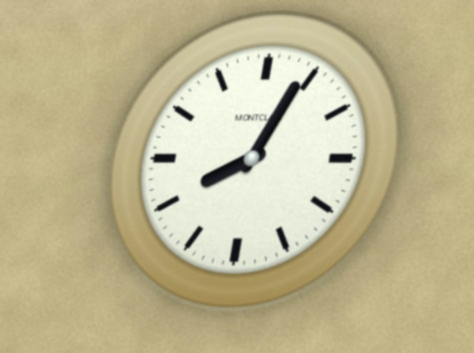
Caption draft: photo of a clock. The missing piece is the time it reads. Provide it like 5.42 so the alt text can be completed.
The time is 8.04
